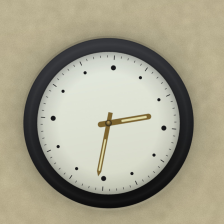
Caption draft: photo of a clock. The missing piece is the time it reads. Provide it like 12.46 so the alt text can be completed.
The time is 2.31
